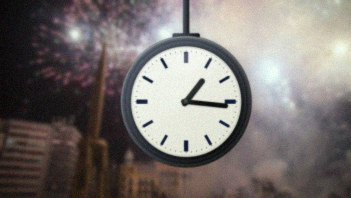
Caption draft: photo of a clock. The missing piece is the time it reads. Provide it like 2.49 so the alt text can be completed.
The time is 1.16
